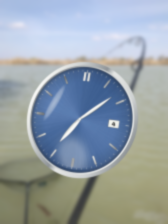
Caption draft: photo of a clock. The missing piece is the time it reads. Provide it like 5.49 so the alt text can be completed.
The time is 7.08
